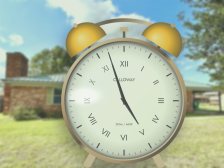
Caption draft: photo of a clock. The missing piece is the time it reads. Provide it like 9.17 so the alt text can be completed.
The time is 4.57
